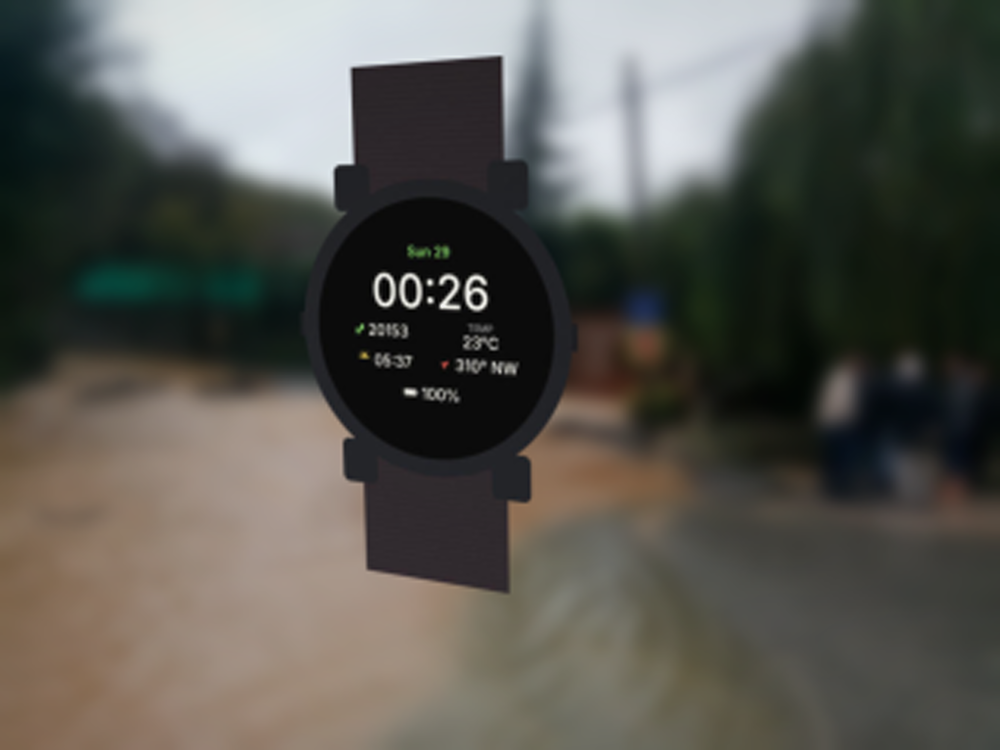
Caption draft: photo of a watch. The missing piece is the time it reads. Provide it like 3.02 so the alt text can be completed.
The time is 0.26
